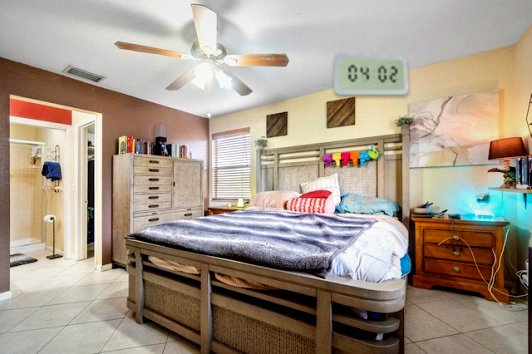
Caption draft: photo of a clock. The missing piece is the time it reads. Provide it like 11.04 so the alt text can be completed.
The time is 4.02
